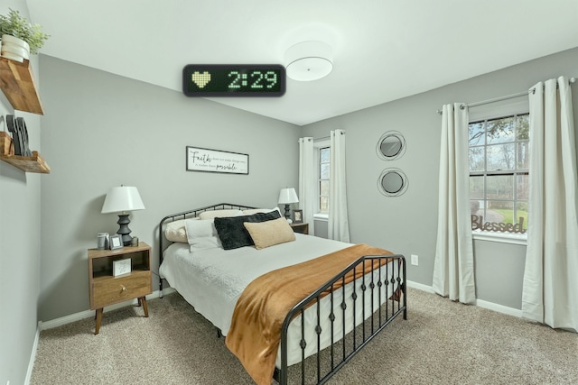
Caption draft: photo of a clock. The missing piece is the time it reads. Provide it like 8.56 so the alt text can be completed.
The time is 2.29
